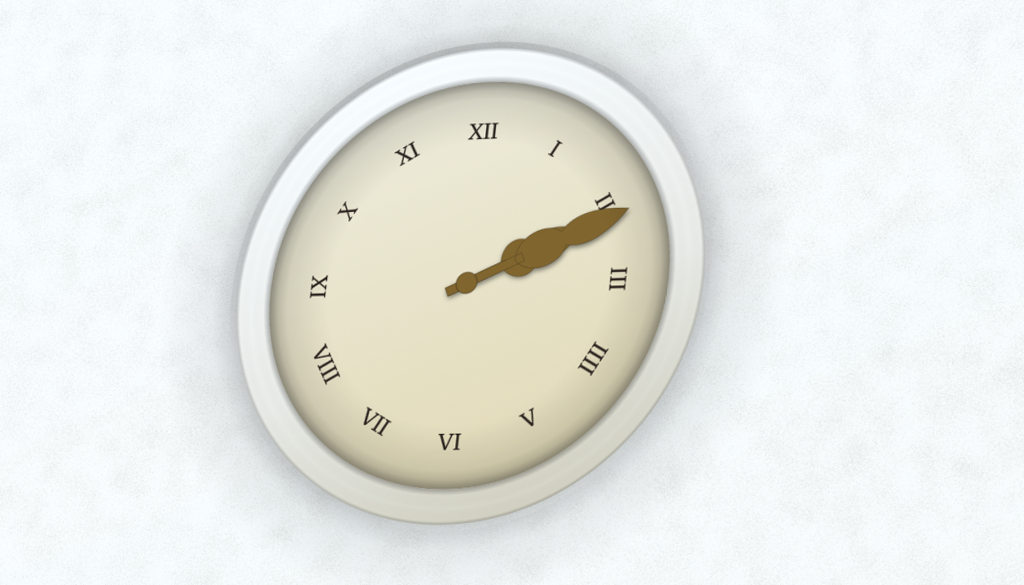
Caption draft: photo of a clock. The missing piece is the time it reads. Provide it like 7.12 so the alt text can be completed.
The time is 2.11
